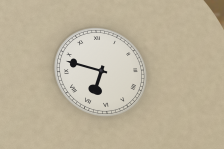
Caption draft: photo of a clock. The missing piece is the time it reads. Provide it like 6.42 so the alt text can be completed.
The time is 6.48
